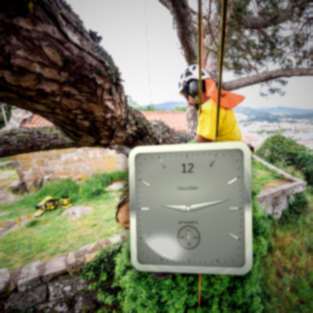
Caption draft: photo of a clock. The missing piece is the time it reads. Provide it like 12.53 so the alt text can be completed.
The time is 9.13
